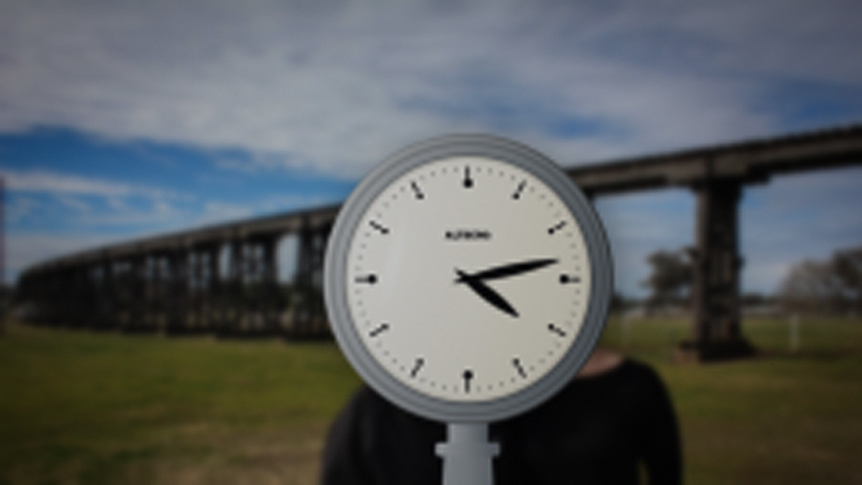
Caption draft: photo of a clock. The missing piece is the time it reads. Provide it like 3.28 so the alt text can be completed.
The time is 4.13
